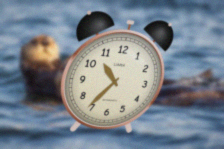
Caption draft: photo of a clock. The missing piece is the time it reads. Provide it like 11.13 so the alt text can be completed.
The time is 10.36
